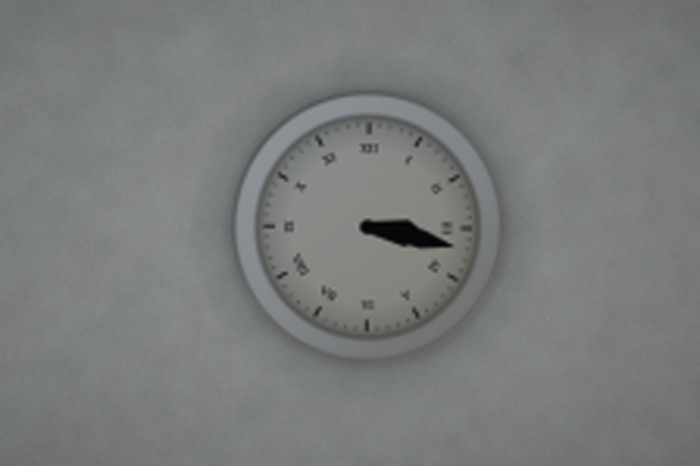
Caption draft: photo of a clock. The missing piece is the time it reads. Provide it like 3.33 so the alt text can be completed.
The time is 3.17
